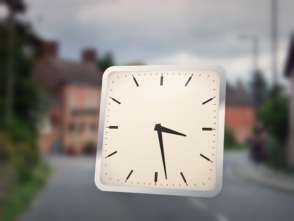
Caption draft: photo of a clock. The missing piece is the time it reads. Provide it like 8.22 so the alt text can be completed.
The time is 3.28
